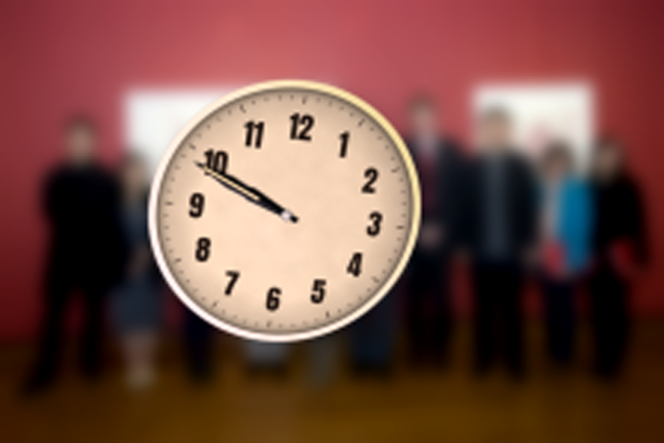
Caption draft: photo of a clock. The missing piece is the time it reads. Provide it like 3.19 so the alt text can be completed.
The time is 9.49
